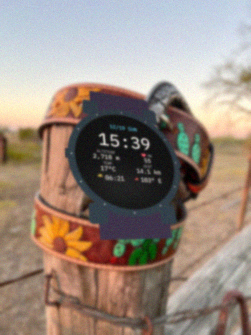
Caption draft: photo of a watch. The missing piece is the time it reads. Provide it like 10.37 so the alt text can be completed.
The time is 15.39
